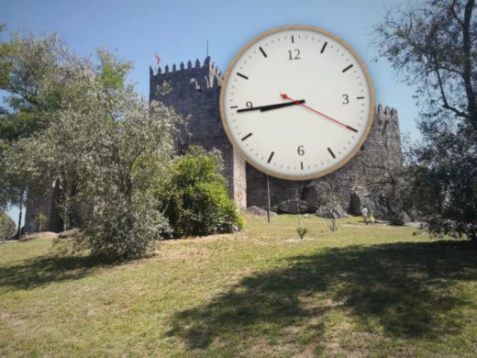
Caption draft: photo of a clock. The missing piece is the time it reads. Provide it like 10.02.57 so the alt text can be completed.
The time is 8.44.20
